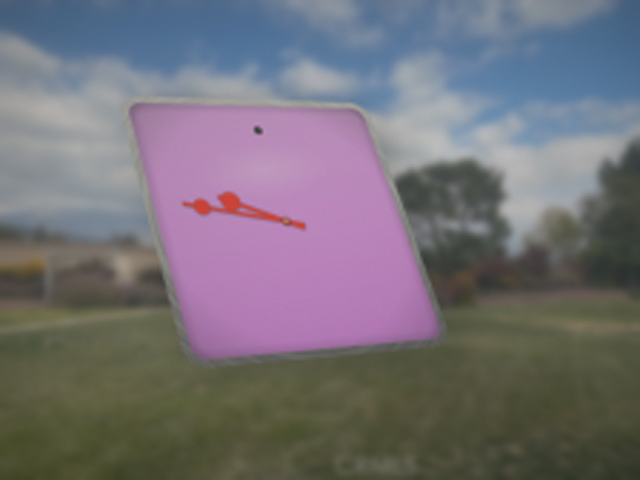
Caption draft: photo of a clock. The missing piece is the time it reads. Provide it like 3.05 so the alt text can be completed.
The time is 9.47
